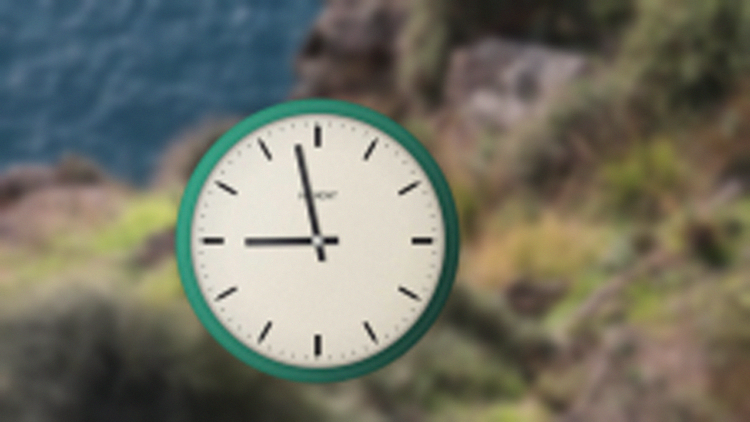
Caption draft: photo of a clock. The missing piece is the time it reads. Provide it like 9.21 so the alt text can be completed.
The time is 8.58
